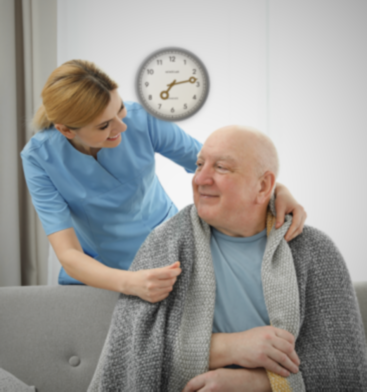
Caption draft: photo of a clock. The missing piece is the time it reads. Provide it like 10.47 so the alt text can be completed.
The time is 7.13
